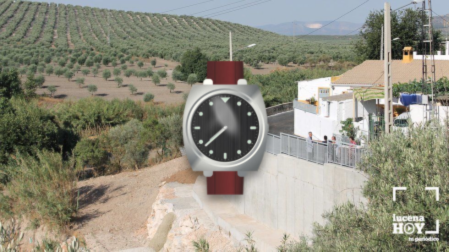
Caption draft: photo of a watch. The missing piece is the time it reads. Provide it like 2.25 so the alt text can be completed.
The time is 7.38
